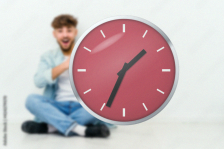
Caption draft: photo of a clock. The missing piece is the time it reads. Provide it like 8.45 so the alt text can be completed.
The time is 1.34
